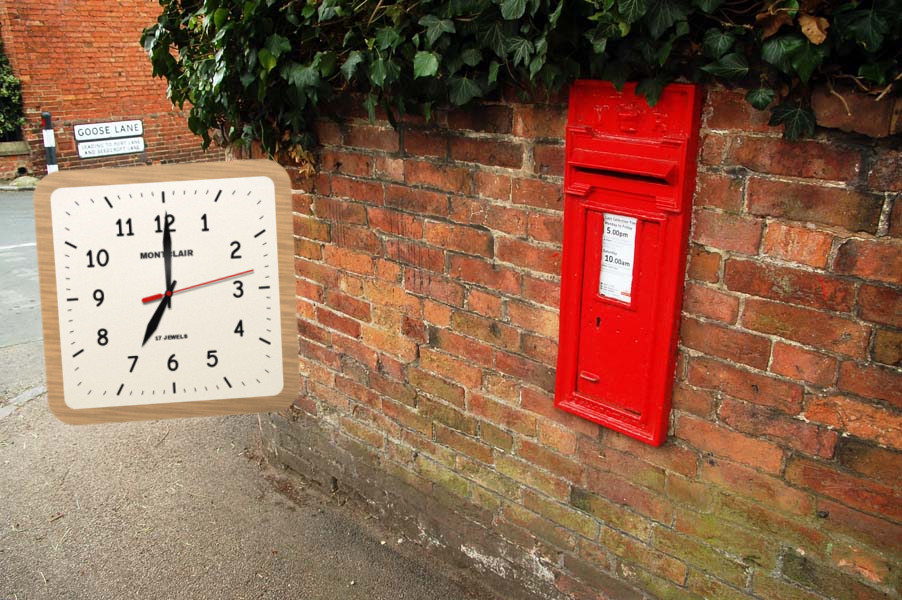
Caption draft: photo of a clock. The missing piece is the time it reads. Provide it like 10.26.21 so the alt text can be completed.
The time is 7.00.13
